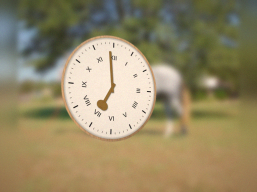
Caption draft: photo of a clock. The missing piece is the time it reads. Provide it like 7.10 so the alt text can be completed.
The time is 6.59
